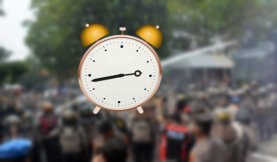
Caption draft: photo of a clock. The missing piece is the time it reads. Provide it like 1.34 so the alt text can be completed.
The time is 2.43
